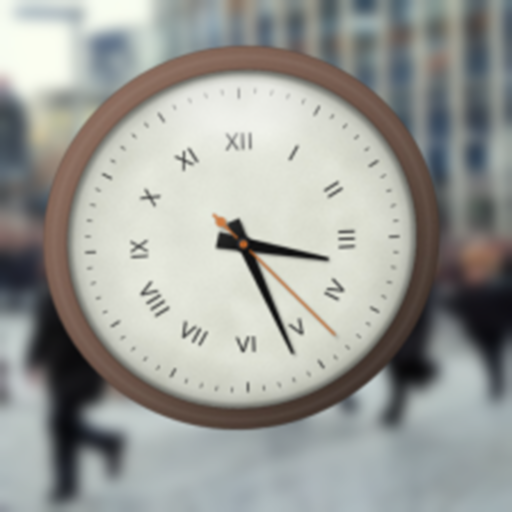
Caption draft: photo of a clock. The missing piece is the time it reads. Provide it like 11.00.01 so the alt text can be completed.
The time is 3.26.23
